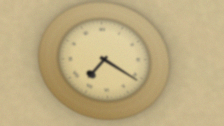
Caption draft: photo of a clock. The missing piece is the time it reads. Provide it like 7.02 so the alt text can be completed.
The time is 7.21
